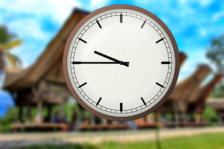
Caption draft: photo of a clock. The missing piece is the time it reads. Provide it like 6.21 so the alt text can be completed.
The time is 9.45
